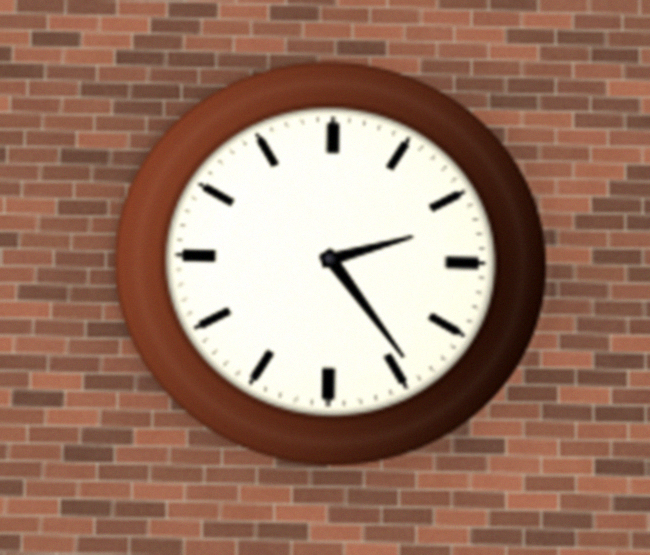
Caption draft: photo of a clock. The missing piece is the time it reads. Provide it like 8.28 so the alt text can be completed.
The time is 2.24
